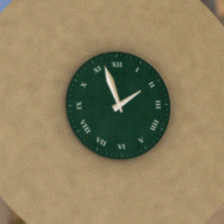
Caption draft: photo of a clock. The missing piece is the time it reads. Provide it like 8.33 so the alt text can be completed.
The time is 1.57
